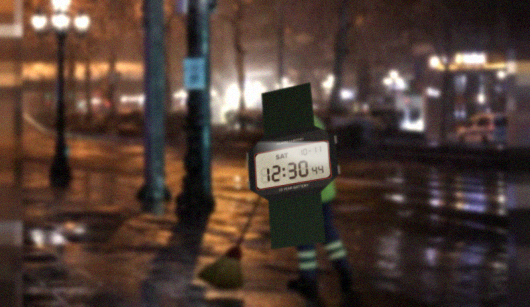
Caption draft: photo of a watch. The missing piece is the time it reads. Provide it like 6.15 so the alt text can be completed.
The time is 12.30
